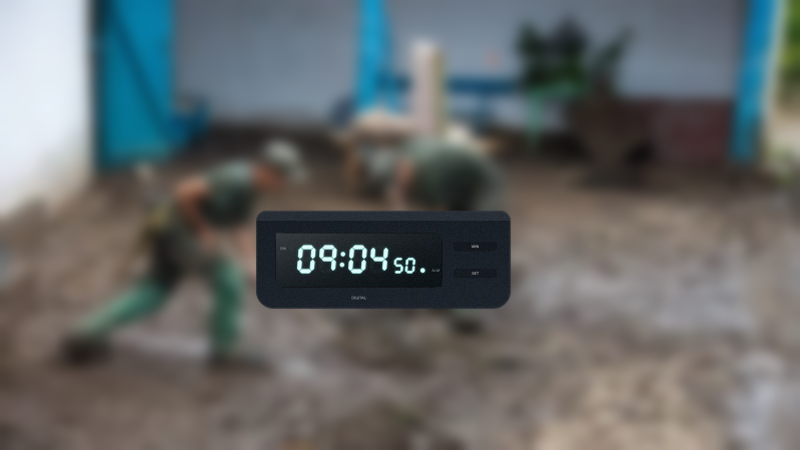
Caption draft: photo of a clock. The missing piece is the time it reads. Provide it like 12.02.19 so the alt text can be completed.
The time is 9.04.50
